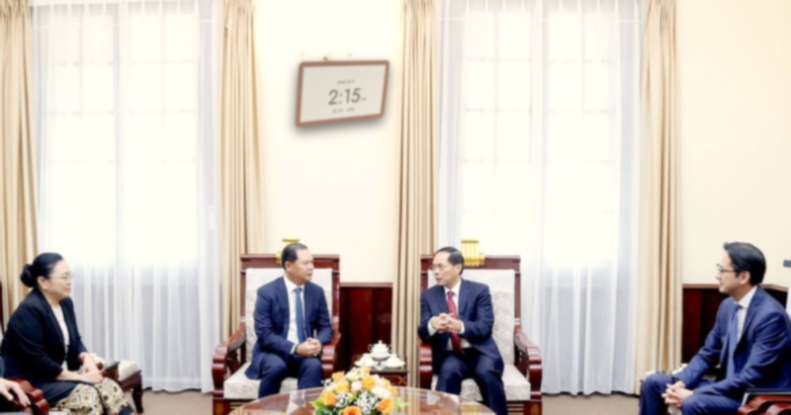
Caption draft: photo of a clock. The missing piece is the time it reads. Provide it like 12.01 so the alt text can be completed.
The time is 2.15
